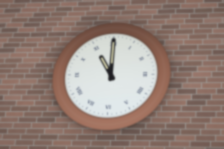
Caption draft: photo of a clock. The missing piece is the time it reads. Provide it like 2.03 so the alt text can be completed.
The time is 11.00
